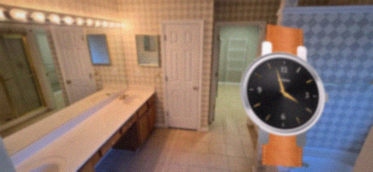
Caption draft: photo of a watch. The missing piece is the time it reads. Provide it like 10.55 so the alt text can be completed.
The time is 3.57
